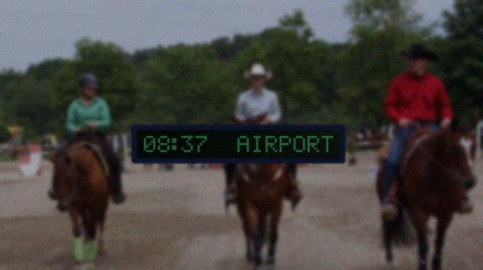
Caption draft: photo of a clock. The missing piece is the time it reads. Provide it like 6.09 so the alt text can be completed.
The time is 8.37
